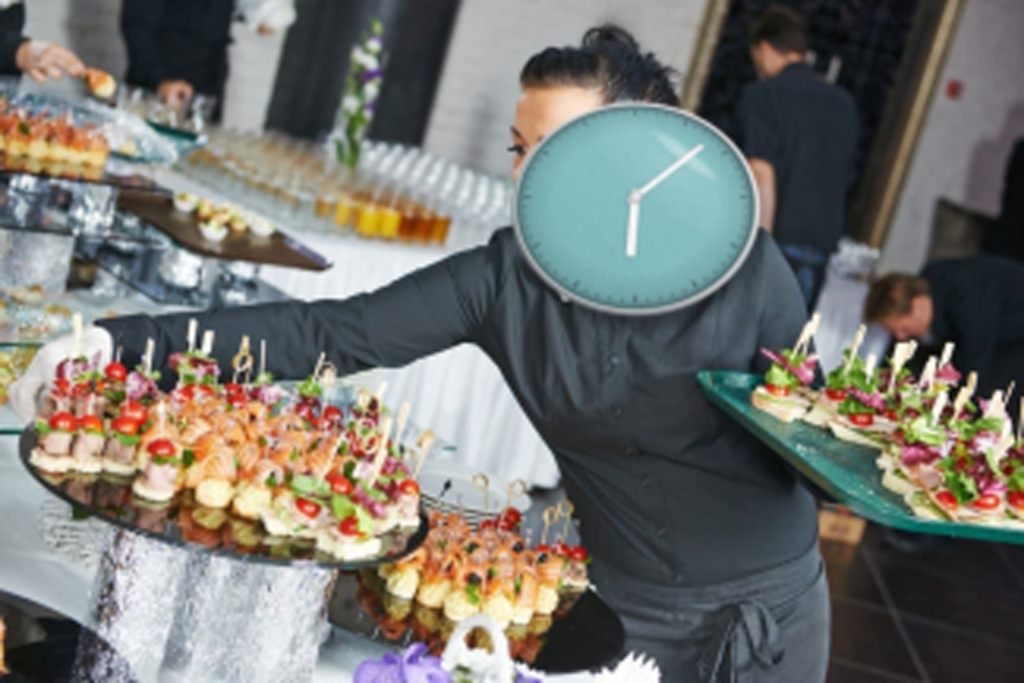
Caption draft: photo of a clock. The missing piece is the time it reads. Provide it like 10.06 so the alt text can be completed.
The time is 6.08
